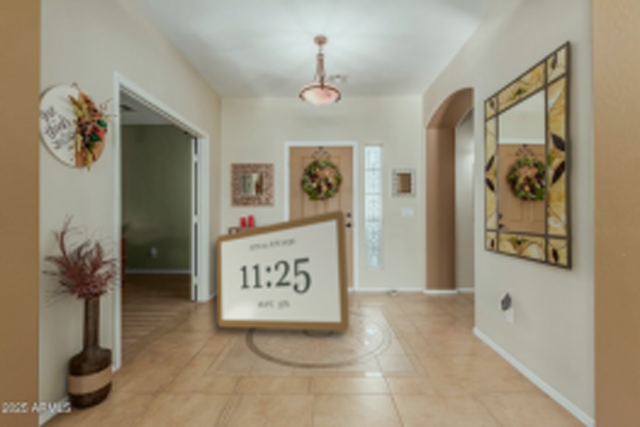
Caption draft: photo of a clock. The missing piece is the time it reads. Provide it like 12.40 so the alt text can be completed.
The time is 11.25
